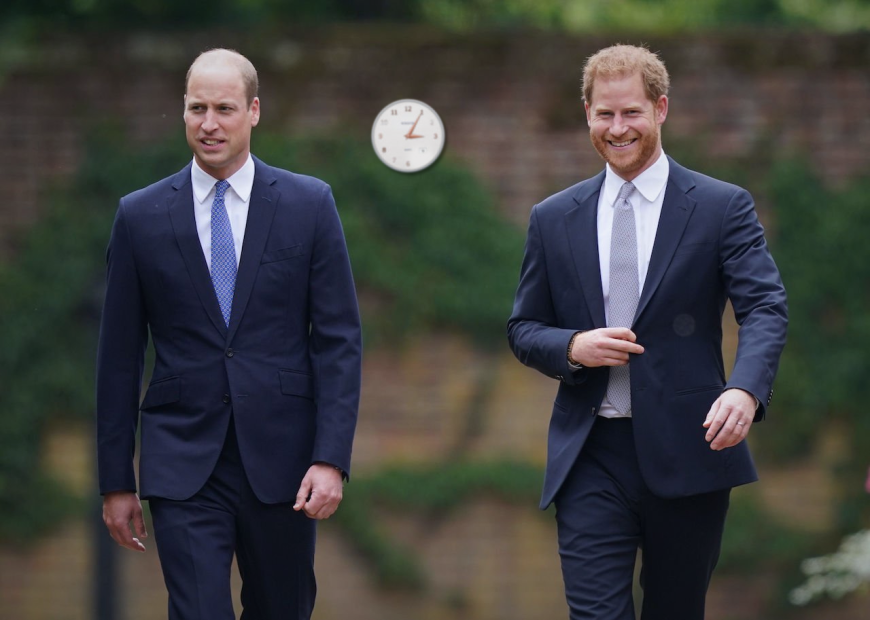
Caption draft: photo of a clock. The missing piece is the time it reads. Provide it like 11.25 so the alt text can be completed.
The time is 3.05
